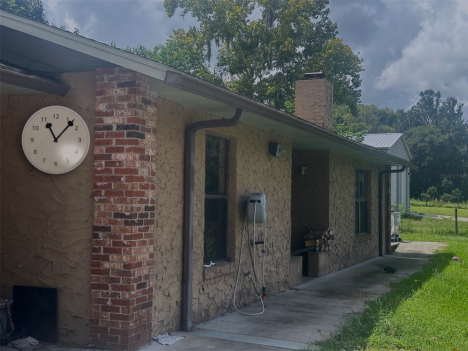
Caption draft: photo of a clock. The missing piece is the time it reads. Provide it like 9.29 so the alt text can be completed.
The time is 11.07
